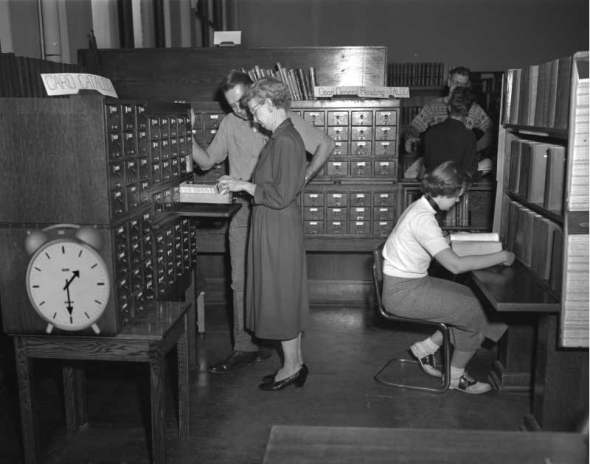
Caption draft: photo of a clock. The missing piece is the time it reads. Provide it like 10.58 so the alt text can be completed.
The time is 1.30
